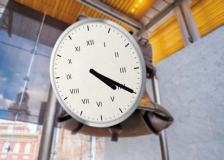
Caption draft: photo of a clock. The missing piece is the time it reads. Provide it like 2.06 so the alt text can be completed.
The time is 4.20
